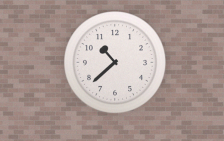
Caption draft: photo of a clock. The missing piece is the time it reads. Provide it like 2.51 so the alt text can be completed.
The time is 10.38
